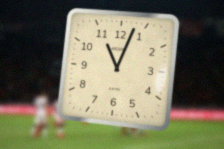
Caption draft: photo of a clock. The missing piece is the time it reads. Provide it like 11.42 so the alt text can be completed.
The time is 11.03
